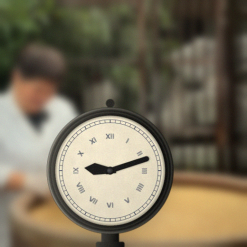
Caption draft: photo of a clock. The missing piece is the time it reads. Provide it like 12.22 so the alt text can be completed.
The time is 9.12
